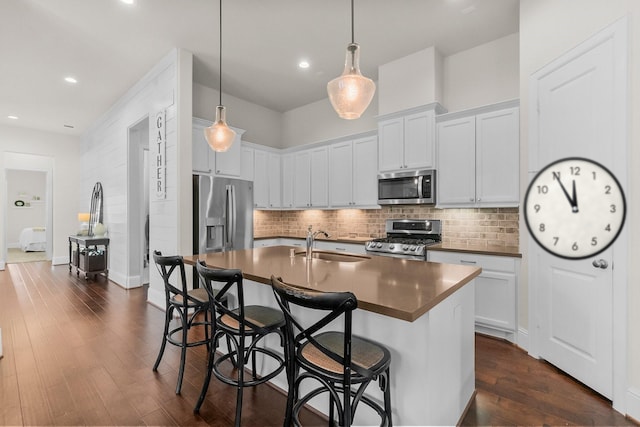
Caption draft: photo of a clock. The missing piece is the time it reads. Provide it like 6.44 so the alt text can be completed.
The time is 11.55
